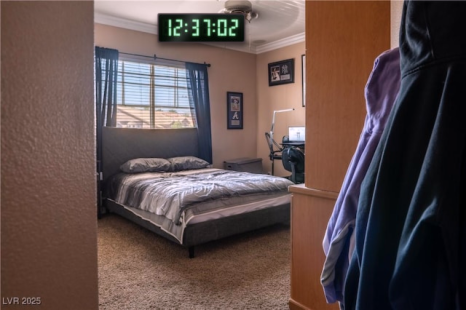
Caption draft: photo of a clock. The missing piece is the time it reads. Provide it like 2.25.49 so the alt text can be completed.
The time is 12.37.02
